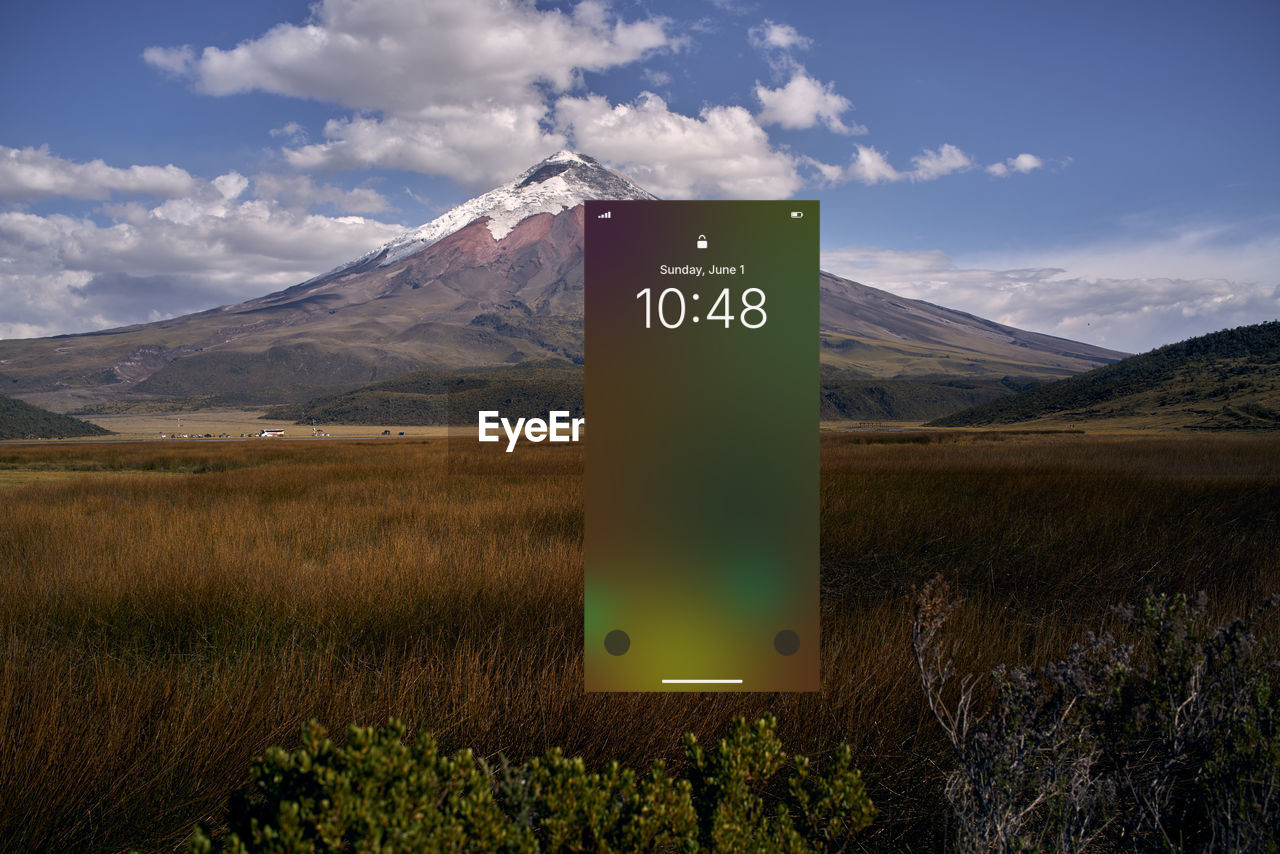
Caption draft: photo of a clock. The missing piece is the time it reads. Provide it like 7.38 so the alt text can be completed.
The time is 10.48
